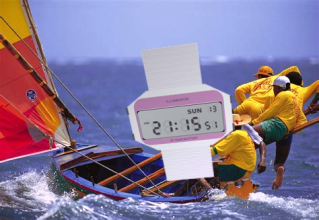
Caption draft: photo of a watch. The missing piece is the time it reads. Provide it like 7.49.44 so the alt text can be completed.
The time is 21.15.51
